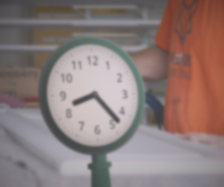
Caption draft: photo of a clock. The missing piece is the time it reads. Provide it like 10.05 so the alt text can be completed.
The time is 8.23
